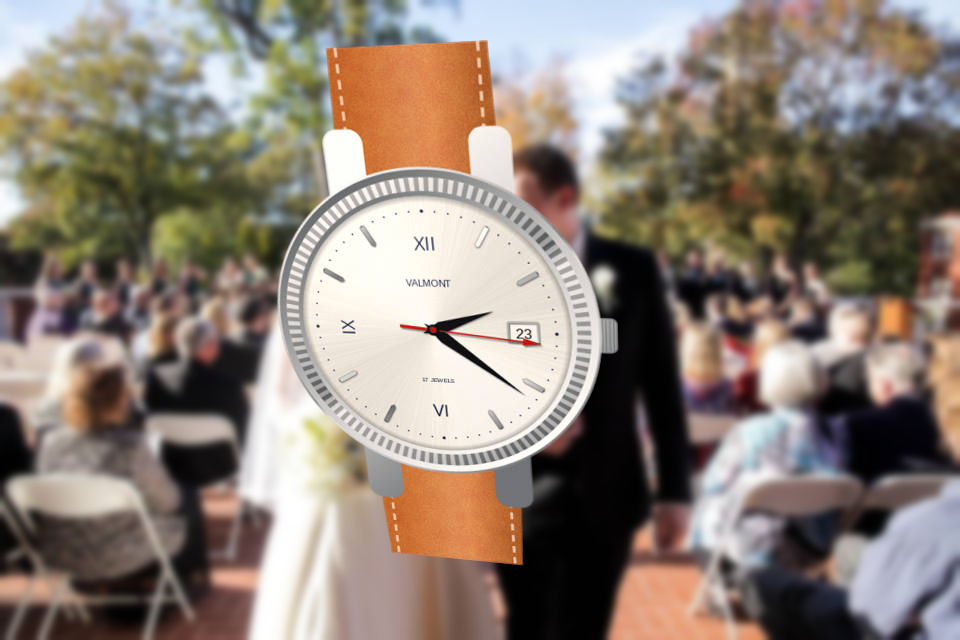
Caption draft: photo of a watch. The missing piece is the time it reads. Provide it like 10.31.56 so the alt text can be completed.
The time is 2.21.16
